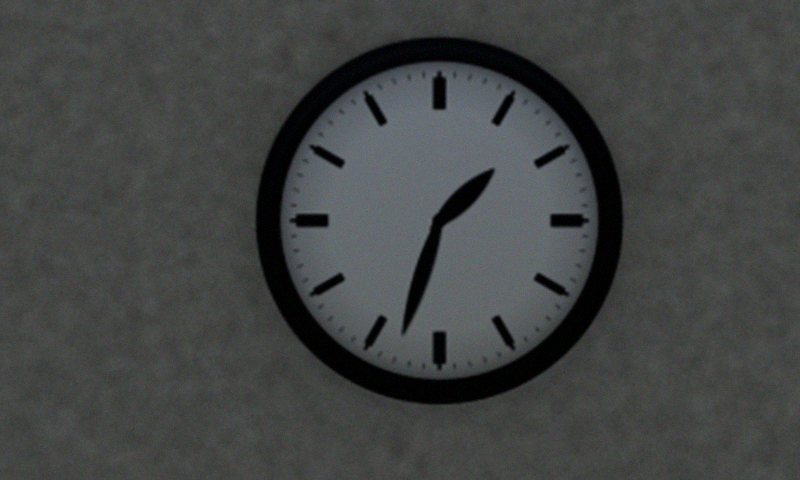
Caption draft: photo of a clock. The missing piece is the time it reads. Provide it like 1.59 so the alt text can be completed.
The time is 1.33
